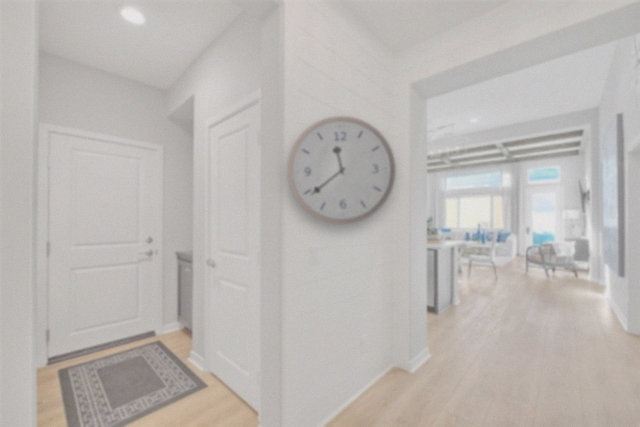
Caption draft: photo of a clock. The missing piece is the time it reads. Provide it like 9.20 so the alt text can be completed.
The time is 11.39
